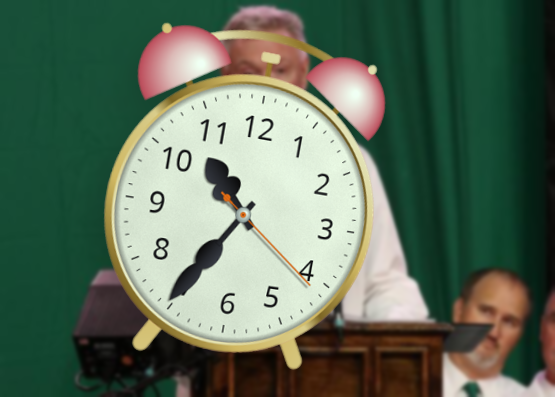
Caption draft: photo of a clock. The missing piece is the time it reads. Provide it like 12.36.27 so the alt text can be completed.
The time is 10.35.21
